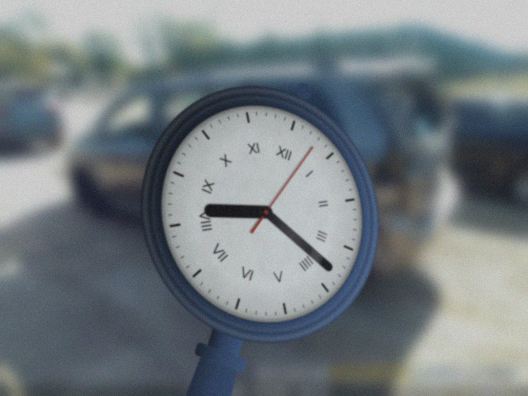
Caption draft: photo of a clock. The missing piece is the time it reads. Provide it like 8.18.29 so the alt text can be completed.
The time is 8.18.03
